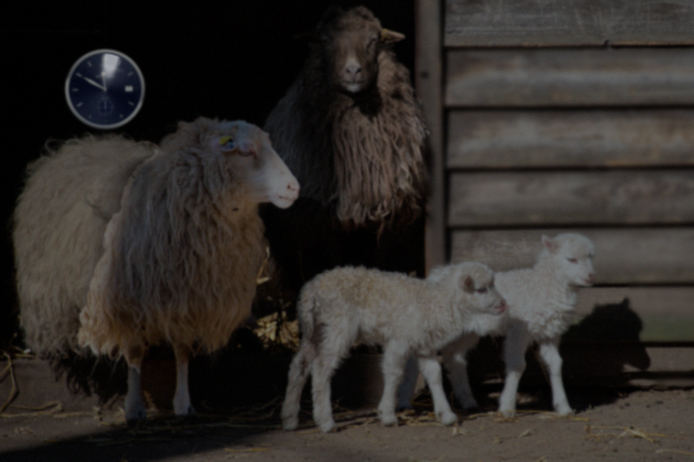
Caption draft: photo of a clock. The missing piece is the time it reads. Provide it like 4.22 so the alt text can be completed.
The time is 11.50
